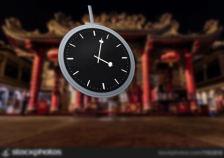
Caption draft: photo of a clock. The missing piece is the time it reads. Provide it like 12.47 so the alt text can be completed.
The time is 4.03
